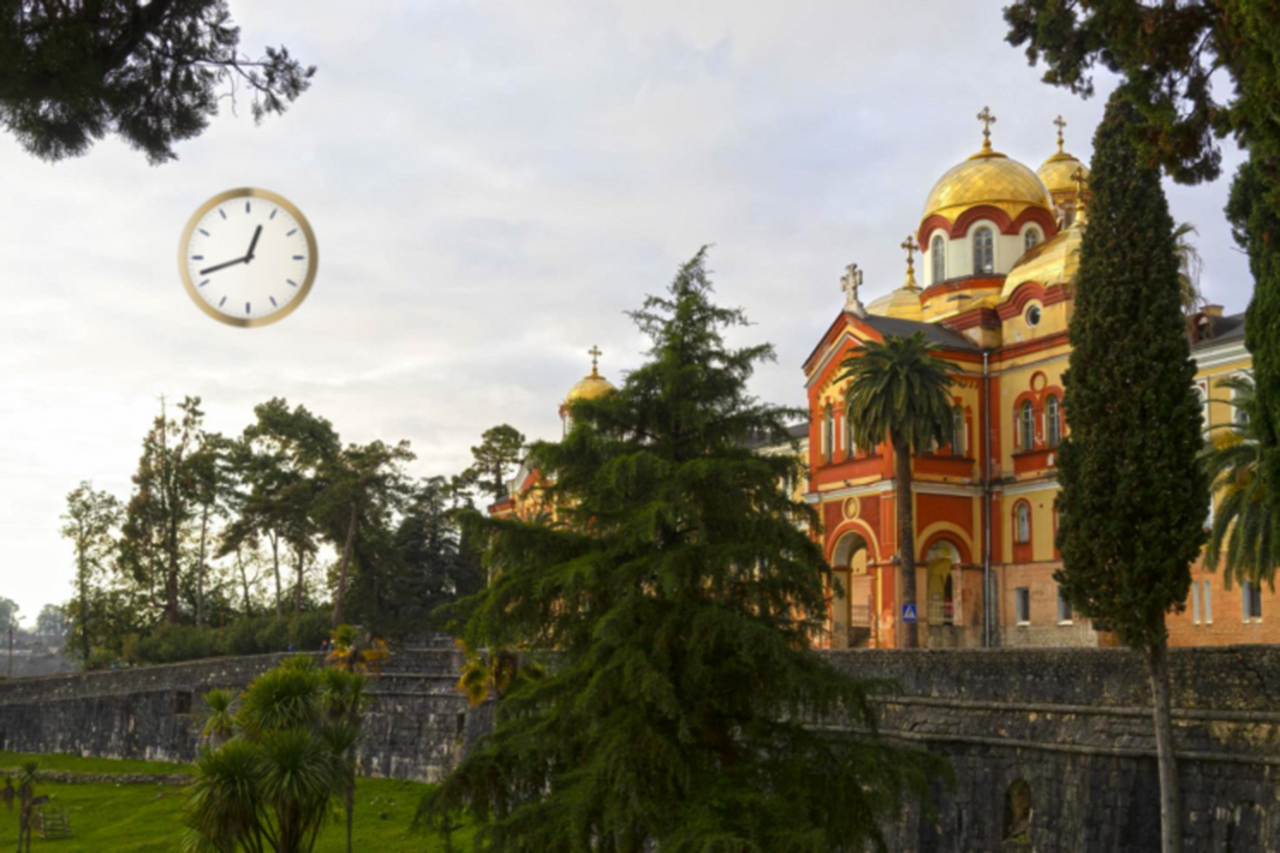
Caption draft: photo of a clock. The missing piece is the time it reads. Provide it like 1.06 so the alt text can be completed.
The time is 12.42
